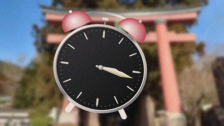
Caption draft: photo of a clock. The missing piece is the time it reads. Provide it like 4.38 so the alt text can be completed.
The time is 3.17
